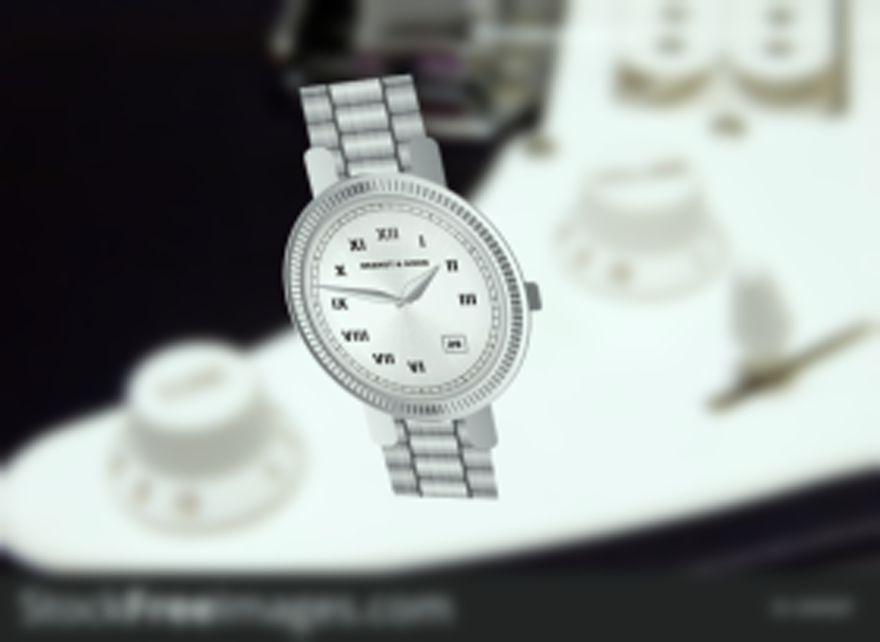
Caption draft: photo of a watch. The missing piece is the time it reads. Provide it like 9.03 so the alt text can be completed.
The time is 1.47
